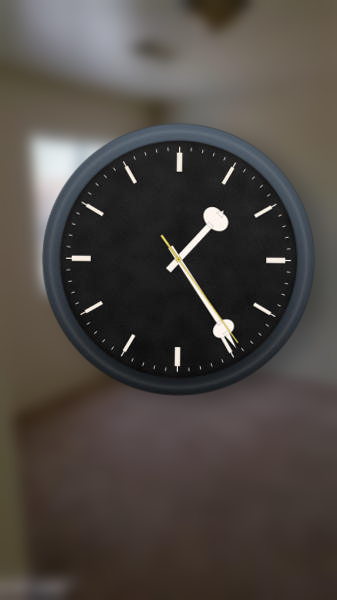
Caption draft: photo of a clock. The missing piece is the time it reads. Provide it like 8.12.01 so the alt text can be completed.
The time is 1.24.24
